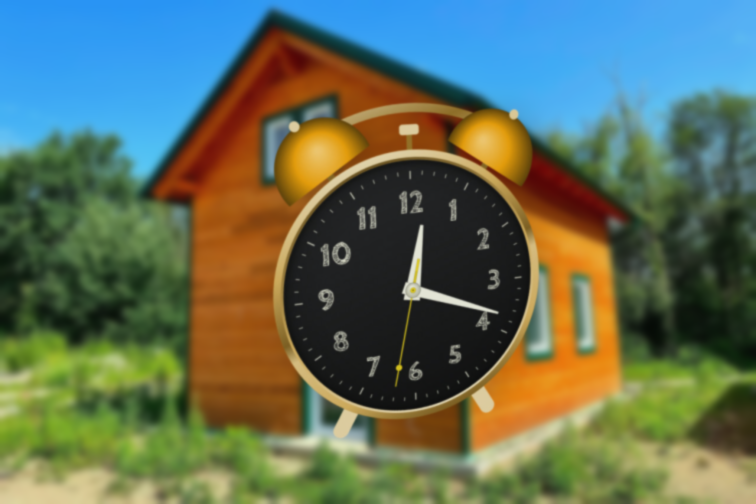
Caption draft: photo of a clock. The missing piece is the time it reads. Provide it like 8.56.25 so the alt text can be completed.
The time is 12.18.32
